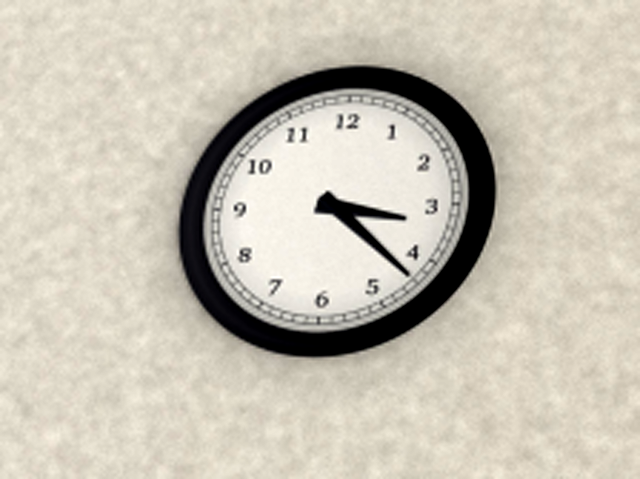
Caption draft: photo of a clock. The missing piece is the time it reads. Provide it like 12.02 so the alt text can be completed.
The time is 3.22
